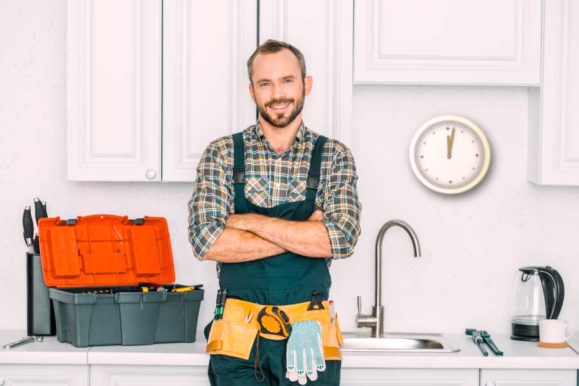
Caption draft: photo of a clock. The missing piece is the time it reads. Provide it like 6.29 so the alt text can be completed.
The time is 12.02
